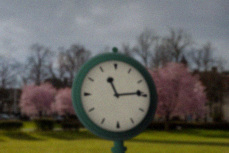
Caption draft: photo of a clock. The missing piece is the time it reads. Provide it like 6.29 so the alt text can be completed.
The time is 11.14
